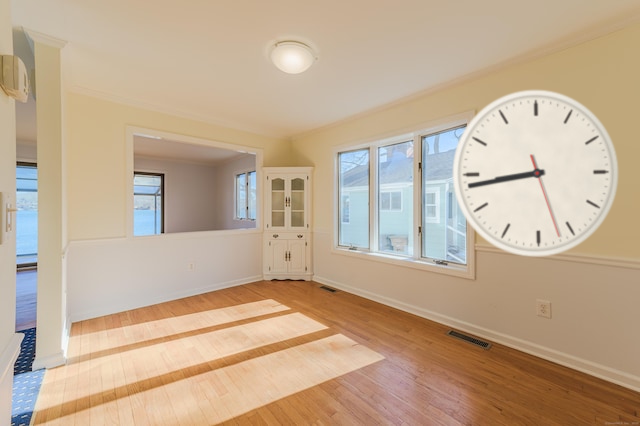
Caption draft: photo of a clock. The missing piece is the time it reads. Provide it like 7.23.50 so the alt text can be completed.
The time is 8.43.27
